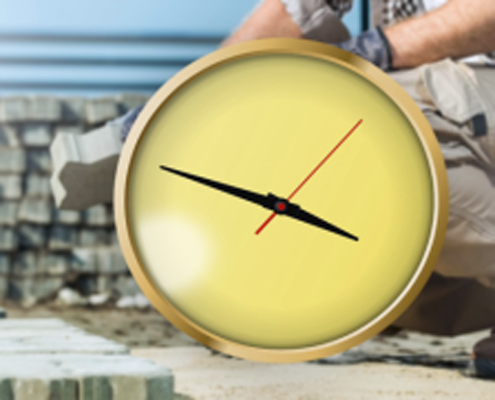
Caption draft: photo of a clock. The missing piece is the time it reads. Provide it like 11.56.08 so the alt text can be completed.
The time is 3.48.07
